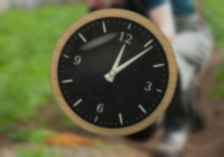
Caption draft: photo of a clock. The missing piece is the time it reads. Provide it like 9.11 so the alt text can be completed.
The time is 12.06
